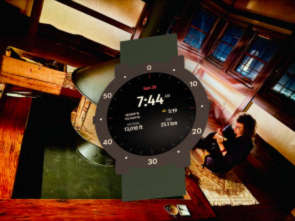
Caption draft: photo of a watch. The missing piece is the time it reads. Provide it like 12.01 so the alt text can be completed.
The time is 7.44
